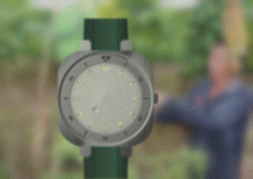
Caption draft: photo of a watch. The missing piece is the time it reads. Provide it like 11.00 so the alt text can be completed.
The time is 7.19
